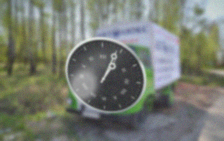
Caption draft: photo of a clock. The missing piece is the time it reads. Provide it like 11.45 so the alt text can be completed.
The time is 1.04
